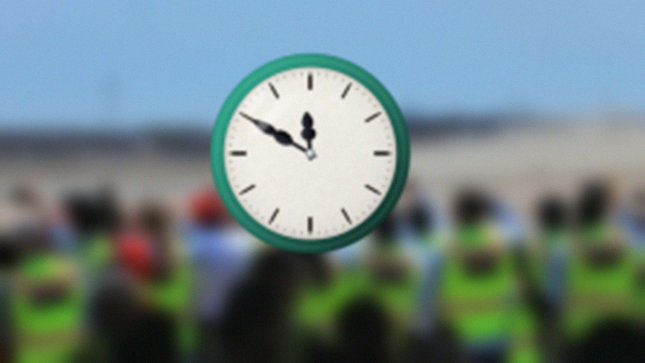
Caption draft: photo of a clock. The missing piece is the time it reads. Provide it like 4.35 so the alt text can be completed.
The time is 11.50
